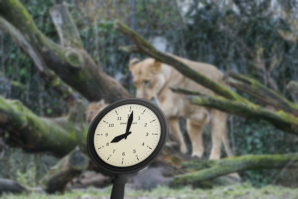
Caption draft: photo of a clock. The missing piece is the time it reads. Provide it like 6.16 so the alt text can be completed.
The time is 8.01
